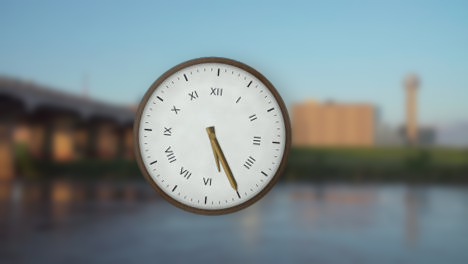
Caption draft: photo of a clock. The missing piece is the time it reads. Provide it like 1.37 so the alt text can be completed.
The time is 5.25
